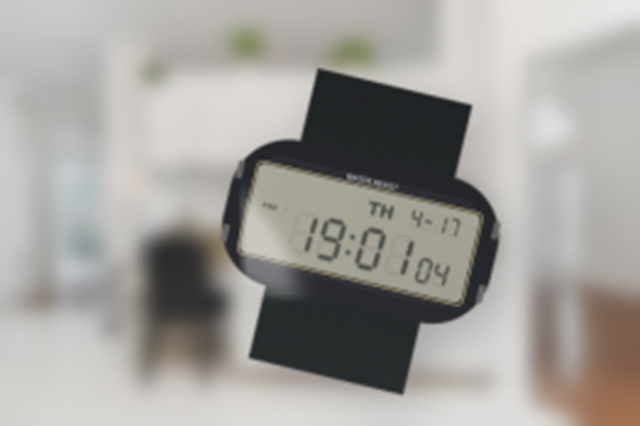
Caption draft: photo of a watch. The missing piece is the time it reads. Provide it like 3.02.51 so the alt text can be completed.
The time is 19.01.04
